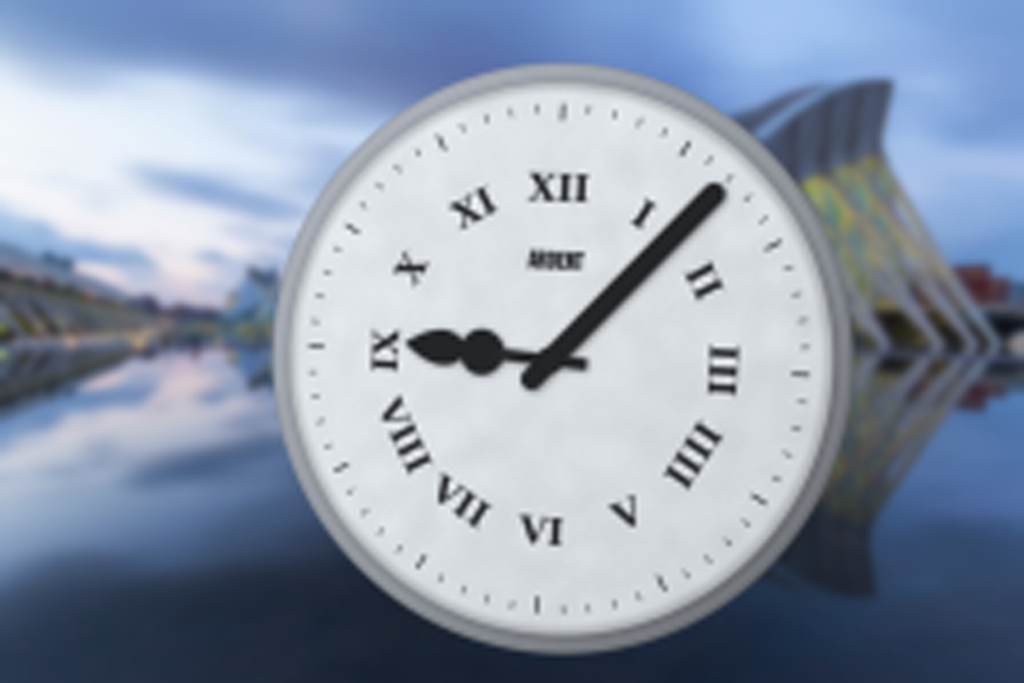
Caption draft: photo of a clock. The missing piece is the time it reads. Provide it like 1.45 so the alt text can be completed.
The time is 9.07
